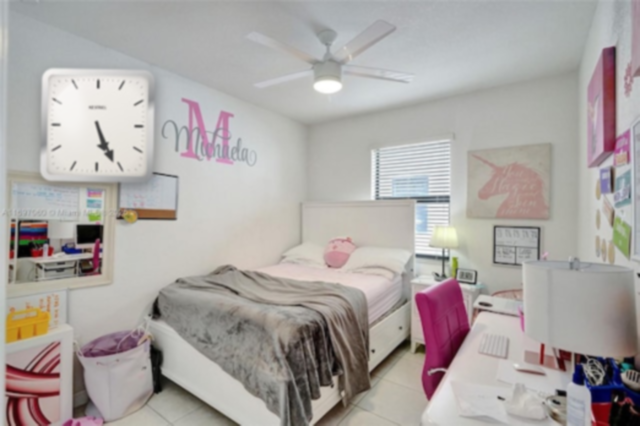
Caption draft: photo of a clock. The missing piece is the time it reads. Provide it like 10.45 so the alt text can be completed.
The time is 5.26
